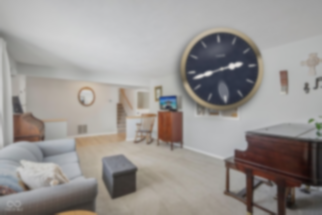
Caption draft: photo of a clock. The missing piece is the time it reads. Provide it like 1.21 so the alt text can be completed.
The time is 2.43
